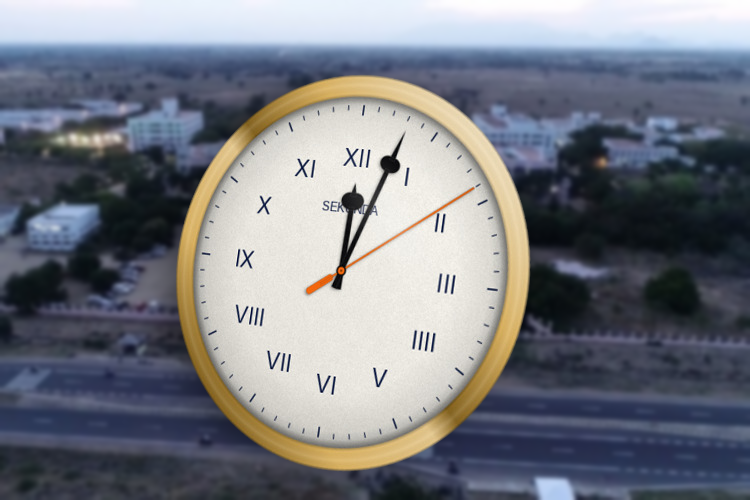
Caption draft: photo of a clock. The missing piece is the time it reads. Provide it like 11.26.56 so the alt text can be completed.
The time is 12.03.09
